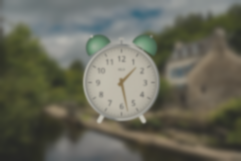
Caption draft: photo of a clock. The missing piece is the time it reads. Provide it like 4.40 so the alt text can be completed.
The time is 1.28
